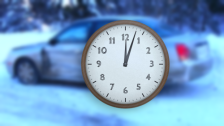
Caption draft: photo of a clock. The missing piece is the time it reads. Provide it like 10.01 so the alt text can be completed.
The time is 12.03
